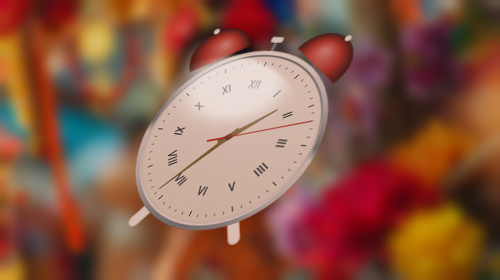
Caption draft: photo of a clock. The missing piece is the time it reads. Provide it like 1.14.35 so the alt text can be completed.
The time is 1.36.12
